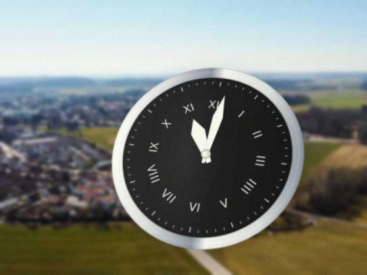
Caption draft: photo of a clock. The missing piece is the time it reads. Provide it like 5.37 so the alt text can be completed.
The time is 11.01
